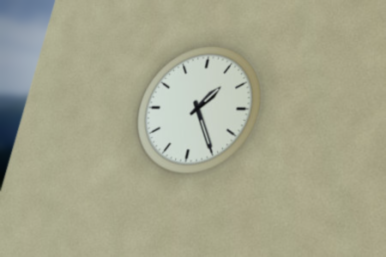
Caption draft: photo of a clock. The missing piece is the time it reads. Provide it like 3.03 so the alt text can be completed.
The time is 1.25
